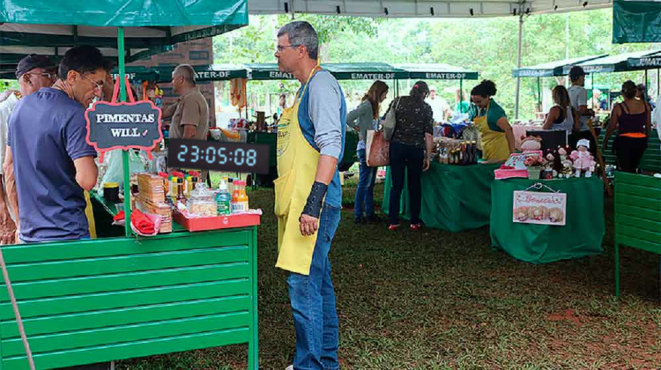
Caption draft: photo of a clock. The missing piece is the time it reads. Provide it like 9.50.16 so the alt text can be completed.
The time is 23.05.08
